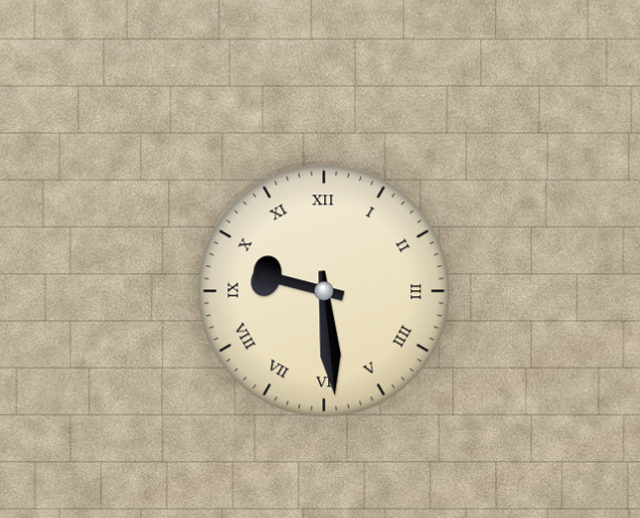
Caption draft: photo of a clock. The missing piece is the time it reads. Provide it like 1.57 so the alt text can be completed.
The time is 9.29
